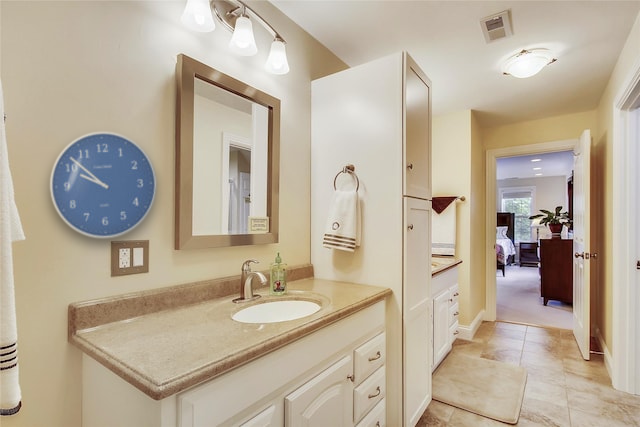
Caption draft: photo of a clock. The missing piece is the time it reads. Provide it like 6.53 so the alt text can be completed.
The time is 9.52
